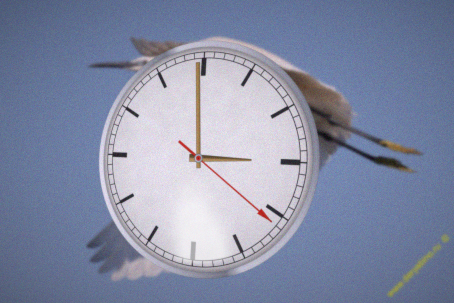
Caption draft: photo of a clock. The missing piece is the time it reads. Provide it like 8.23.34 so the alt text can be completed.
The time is 2.59.21
